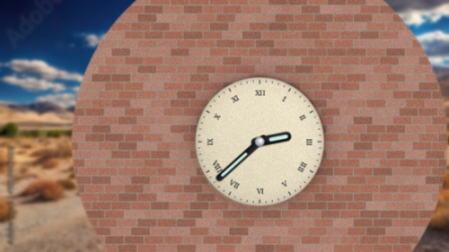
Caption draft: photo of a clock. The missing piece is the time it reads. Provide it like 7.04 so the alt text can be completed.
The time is 2.38
